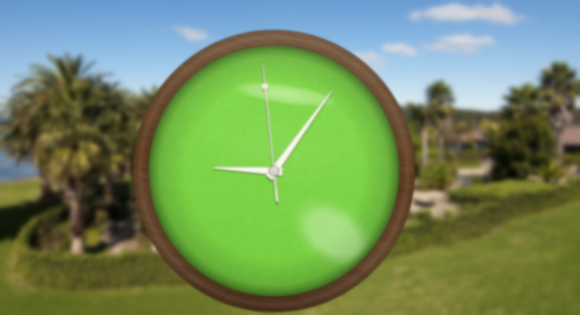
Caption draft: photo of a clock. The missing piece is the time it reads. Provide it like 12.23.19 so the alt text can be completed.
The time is 9.05.59
